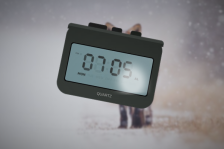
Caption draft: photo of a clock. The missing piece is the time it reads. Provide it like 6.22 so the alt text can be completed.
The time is 7.05
